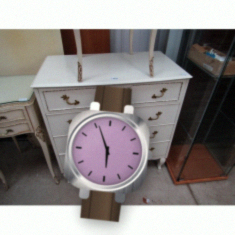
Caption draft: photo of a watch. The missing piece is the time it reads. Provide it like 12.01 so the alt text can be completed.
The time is 5.56
